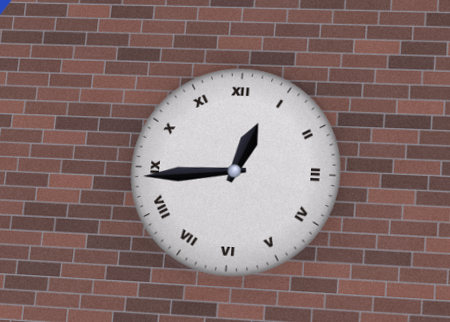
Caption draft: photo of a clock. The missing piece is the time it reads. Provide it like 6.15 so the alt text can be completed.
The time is 12.44
